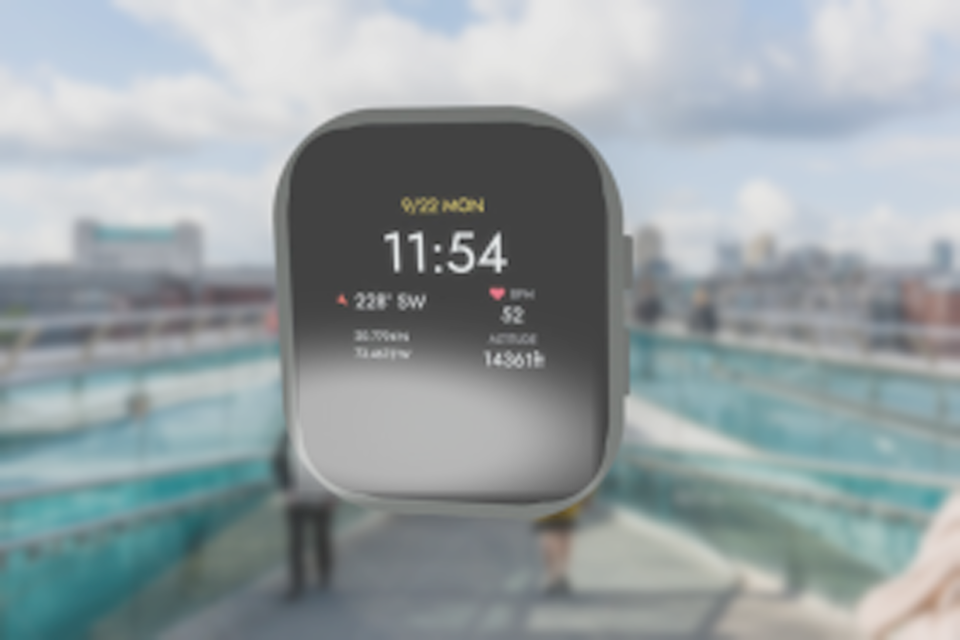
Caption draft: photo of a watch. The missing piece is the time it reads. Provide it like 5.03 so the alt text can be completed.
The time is 11.54
